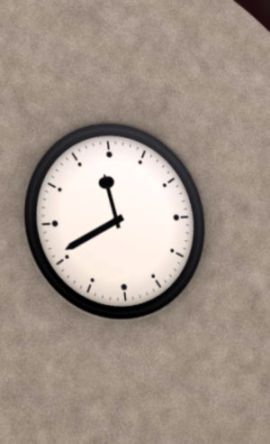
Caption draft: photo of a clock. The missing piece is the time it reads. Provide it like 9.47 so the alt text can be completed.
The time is 11.41
